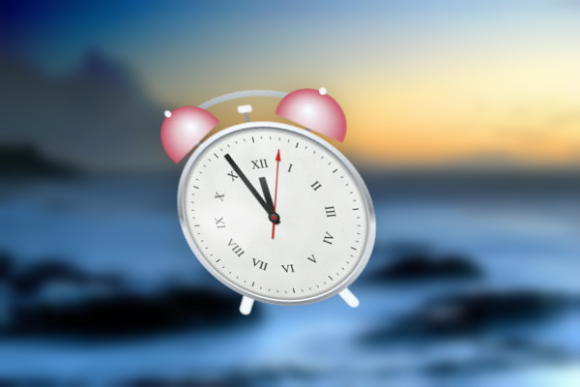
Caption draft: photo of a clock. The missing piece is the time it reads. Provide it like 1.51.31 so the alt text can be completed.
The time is 11.56.03
